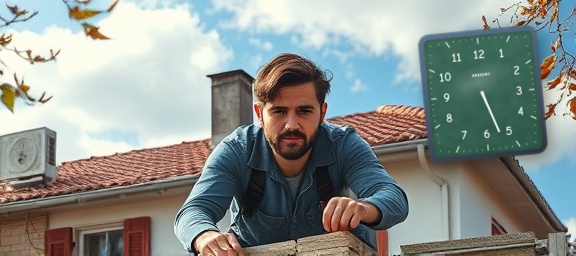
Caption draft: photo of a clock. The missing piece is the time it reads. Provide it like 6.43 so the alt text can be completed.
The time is 5.27
